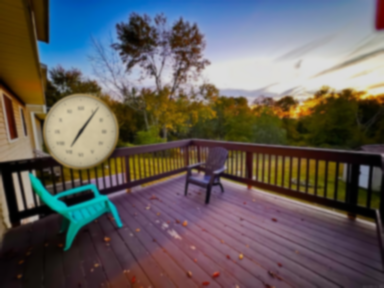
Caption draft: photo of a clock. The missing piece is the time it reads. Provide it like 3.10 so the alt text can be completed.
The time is 7.06
